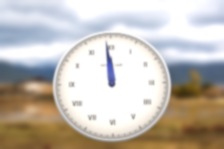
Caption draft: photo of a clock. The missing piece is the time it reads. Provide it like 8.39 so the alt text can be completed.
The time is 11.59
